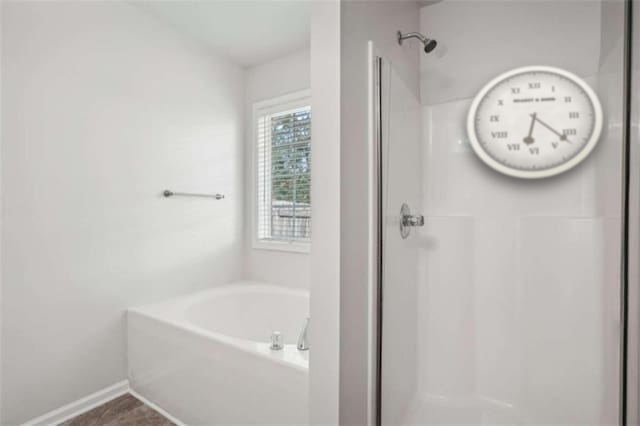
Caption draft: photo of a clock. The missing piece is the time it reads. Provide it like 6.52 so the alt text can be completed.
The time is 6.22
